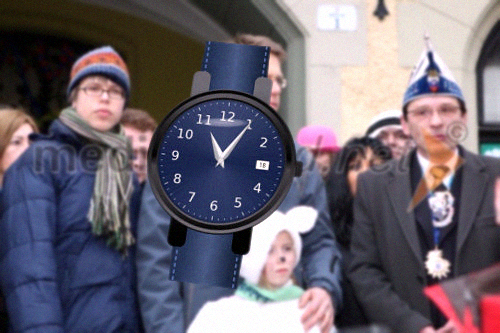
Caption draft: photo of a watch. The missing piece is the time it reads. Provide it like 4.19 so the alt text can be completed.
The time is 11.05
